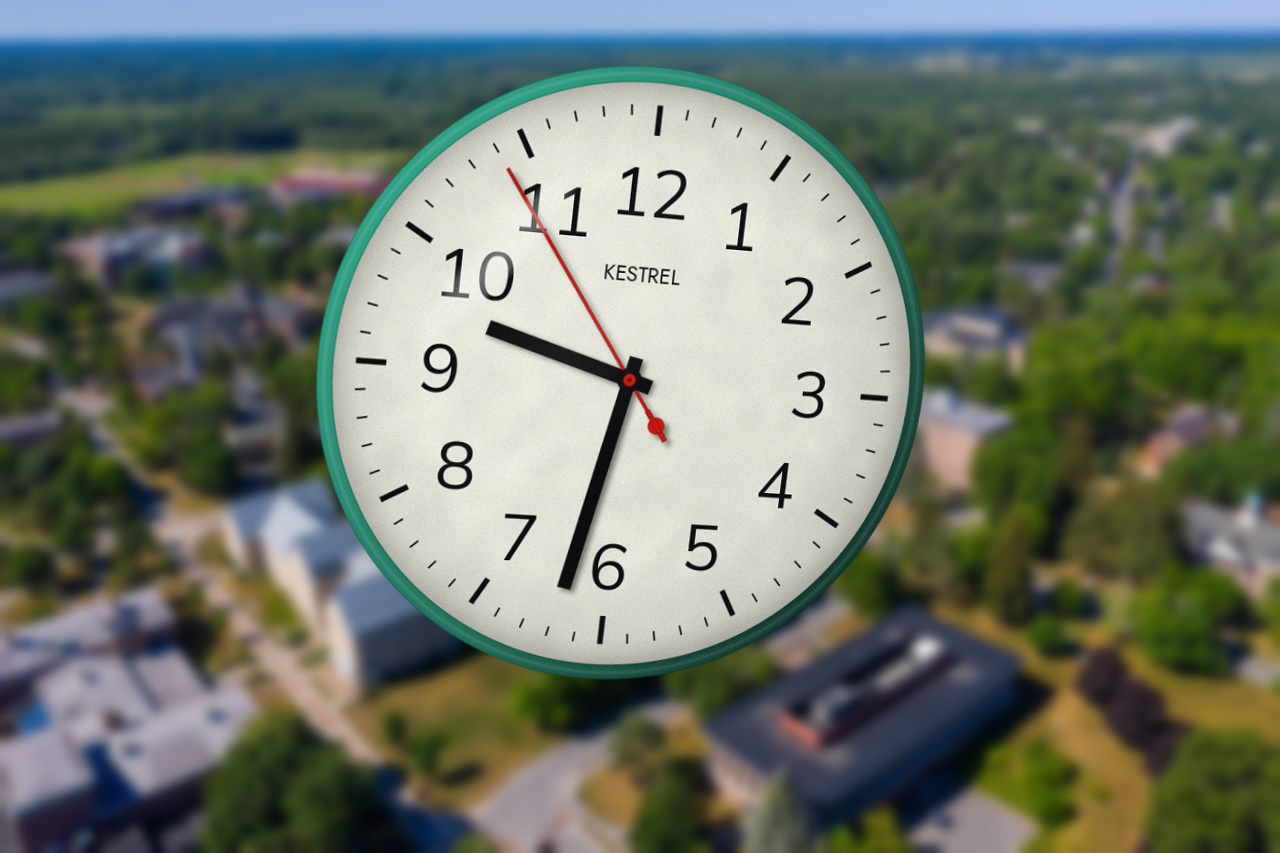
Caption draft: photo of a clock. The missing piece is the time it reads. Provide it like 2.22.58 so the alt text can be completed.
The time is 9.31.54
